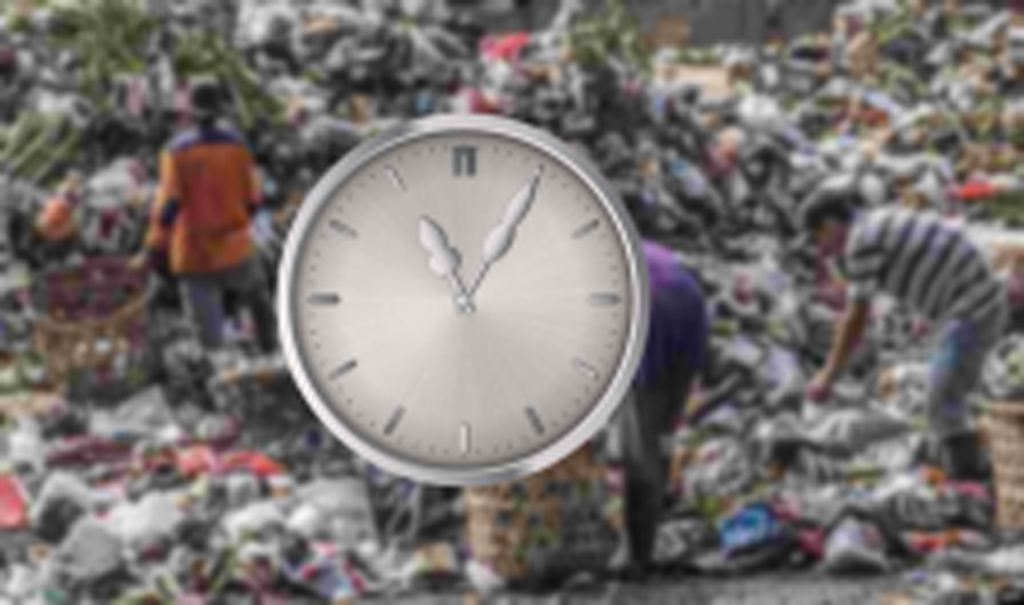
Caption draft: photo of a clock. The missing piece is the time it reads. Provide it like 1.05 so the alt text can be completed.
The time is 11.05
